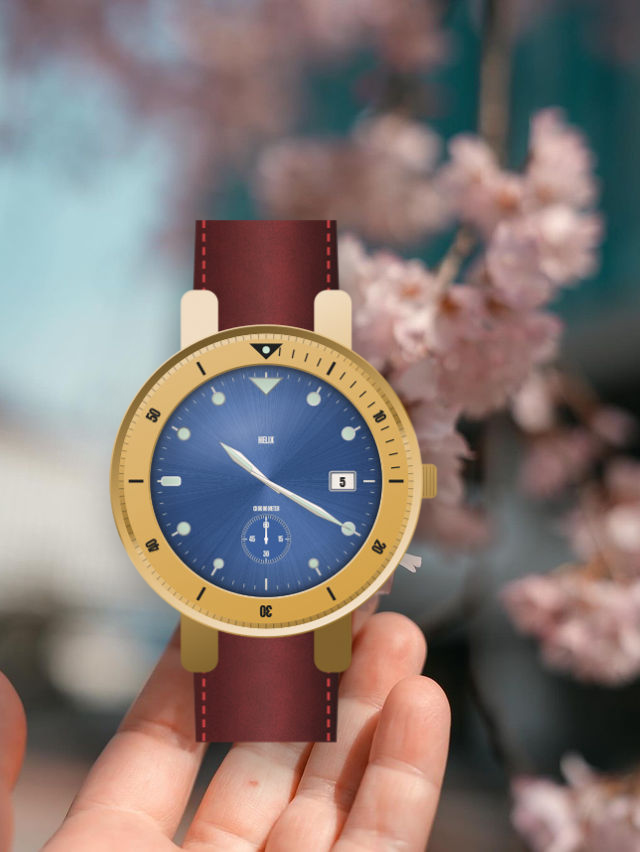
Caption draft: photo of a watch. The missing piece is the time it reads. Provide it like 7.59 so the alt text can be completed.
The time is 10.20
